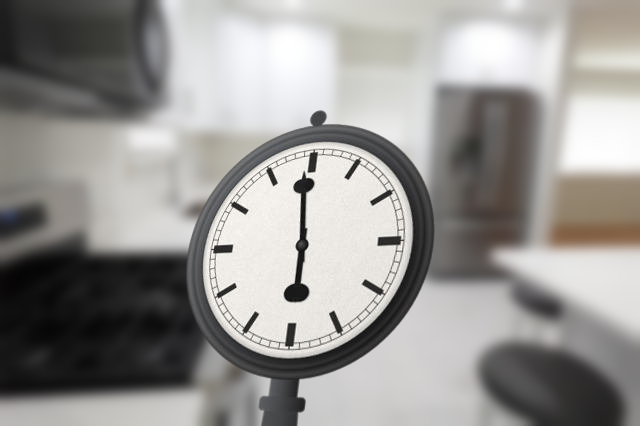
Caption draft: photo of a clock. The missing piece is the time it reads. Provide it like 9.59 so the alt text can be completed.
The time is 5.59
